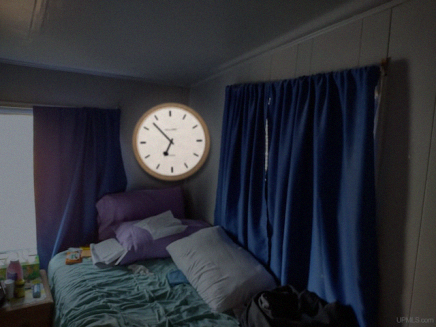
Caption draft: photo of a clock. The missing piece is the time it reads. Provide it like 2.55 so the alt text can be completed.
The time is 6.53
